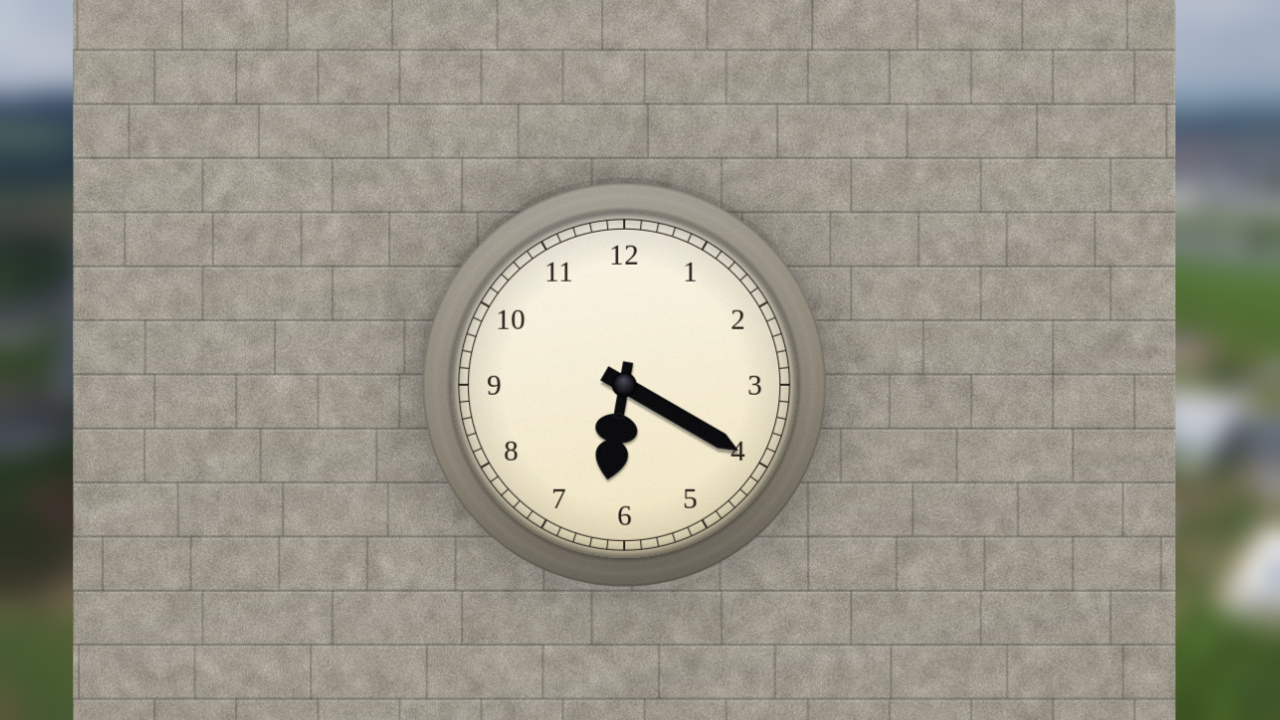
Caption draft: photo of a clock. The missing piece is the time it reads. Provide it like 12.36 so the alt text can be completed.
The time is 6.20
